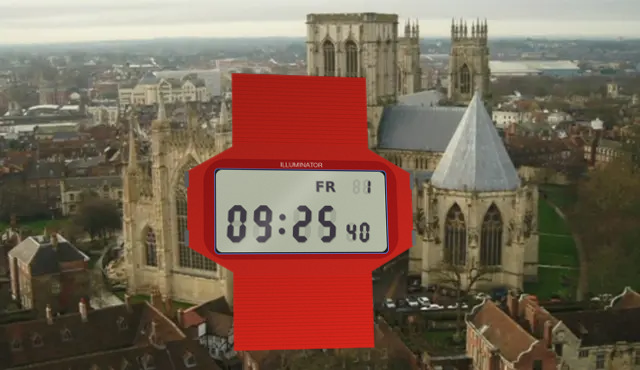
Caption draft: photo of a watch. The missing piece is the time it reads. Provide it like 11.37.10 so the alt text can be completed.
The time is 9.25.40
